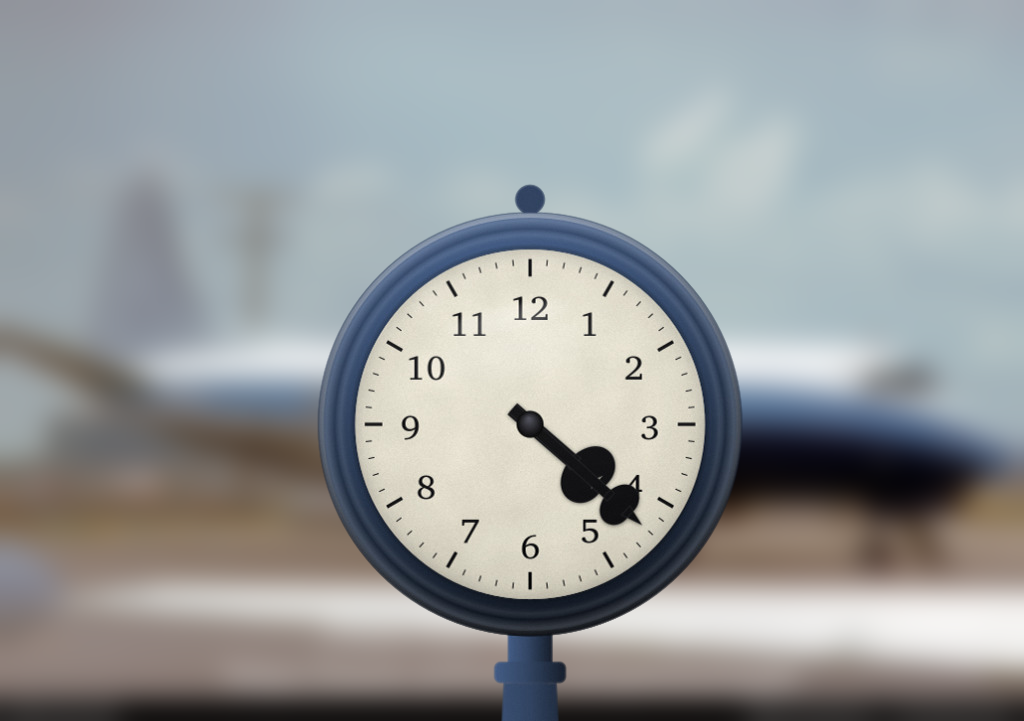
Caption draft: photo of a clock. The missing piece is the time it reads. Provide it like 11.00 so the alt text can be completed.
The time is 4.22
